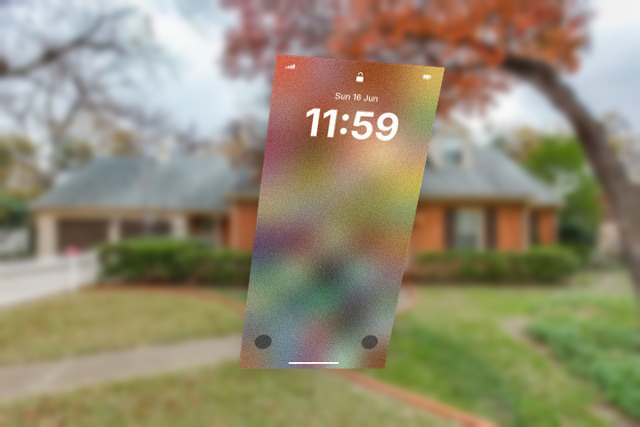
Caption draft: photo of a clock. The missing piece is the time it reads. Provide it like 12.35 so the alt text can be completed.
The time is 11.59
